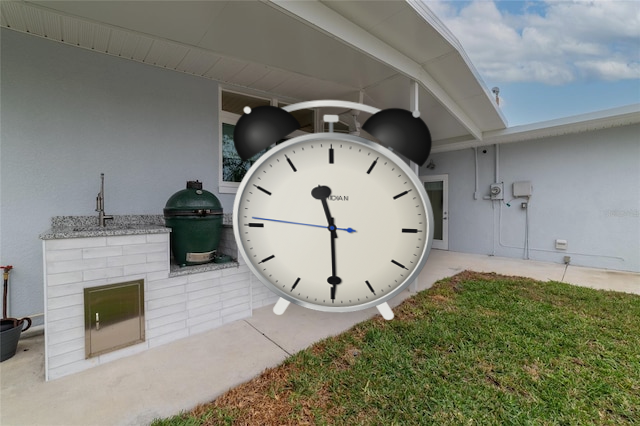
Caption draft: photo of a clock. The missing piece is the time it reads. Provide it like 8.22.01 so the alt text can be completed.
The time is 11.29.46
